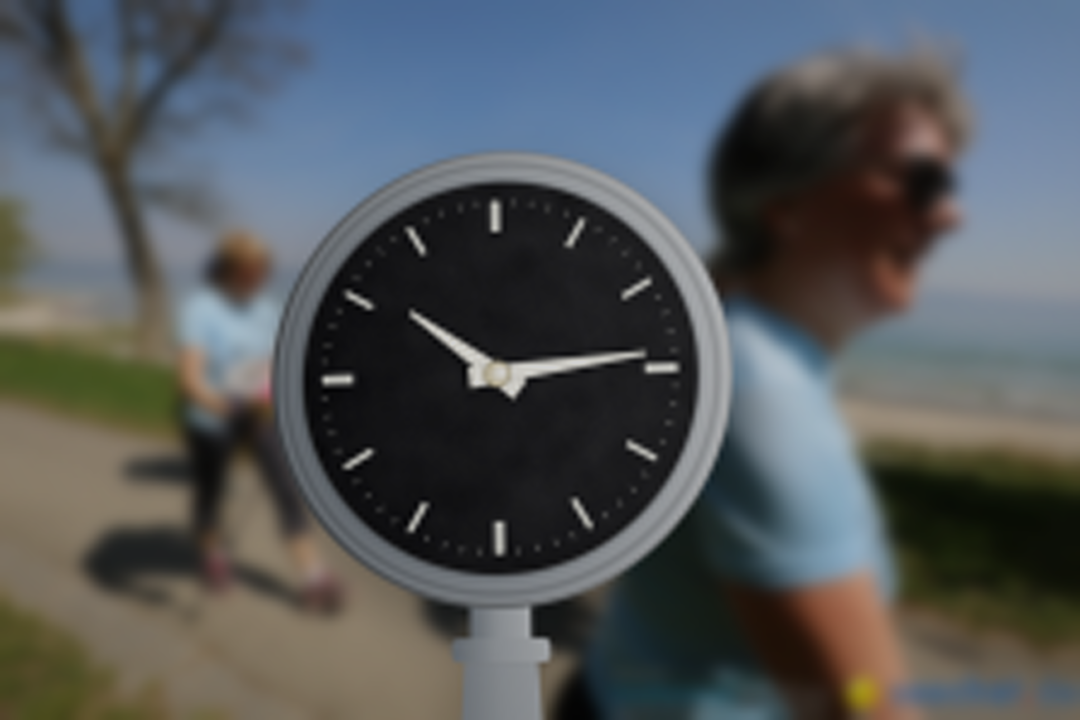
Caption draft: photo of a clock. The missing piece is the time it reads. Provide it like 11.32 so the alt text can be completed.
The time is 10.14
